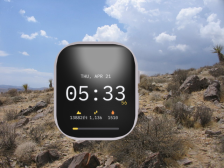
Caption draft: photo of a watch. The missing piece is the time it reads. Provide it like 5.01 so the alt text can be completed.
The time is 5.33
